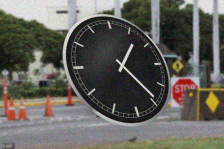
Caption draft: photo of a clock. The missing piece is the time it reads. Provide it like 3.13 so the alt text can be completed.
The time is 1.24
